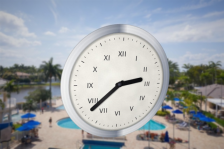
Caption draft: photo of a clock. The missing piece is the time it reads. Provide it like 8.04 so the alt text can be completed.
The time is 2.38
